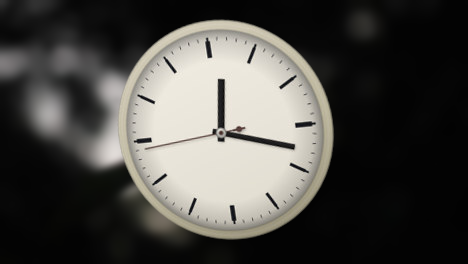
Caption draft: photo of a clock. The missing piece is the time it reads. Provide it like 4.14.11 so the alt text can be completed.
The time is 12.17.44
